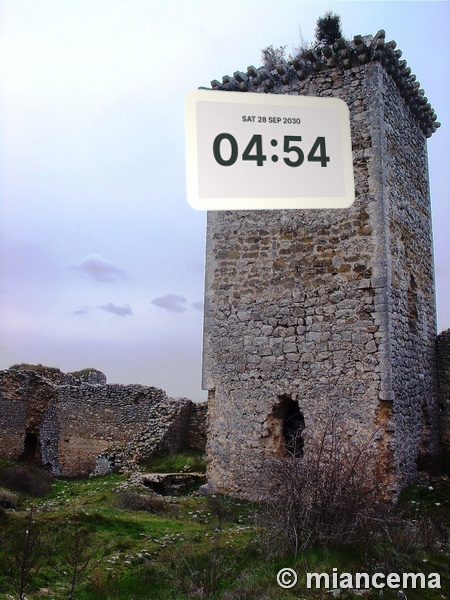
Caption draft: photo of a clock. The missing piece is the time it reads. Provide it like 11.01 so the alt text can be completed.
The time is 4.54
